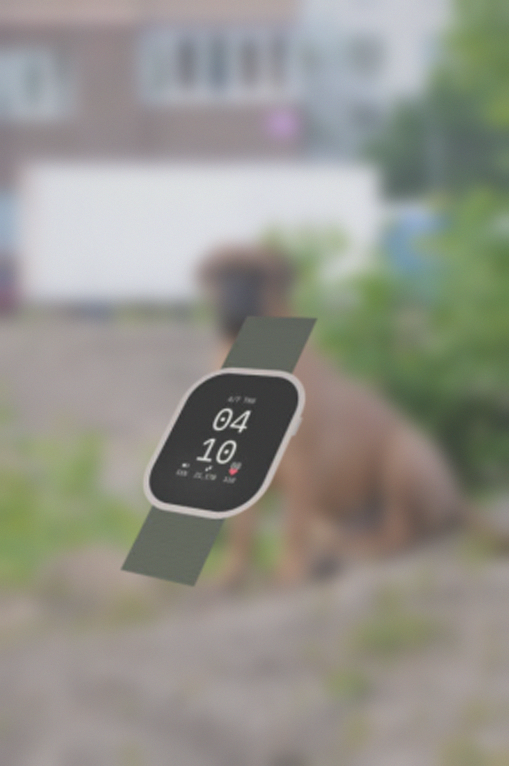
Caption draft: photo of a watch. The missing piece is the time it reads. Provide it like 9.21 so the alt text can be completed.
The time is 4.10
